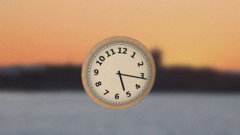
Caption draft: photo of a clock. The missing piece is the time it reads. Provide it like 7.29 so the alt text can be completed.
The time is 5.16
